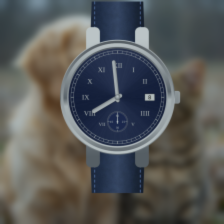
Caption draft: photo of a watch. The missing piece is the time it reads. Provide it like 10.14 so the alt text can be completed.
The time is 7.59
